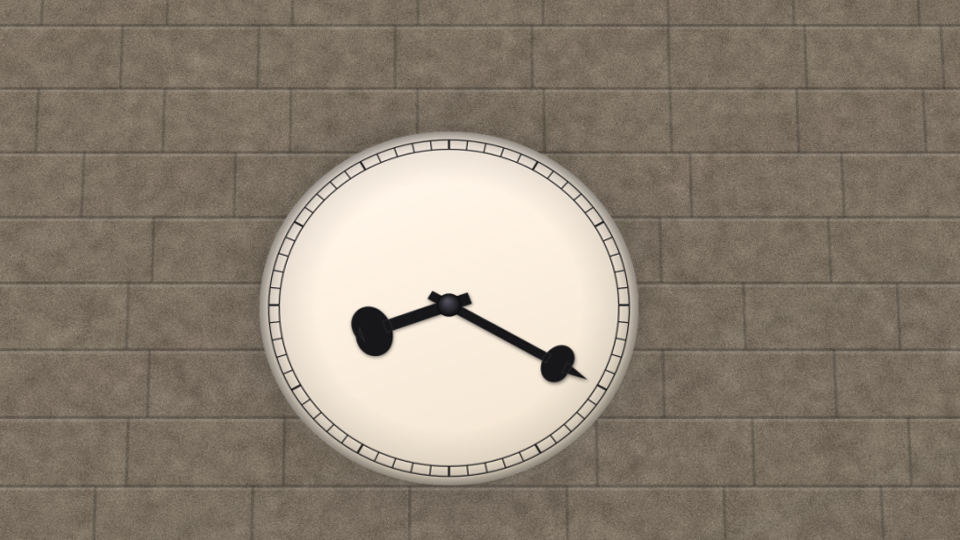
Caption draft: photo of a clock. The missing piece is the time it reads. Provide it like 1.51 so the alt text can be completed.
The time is 8.20
